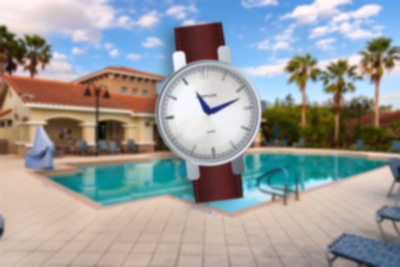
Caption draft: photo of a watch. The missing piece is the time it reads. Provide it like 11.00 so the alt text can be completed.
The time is 11.12
